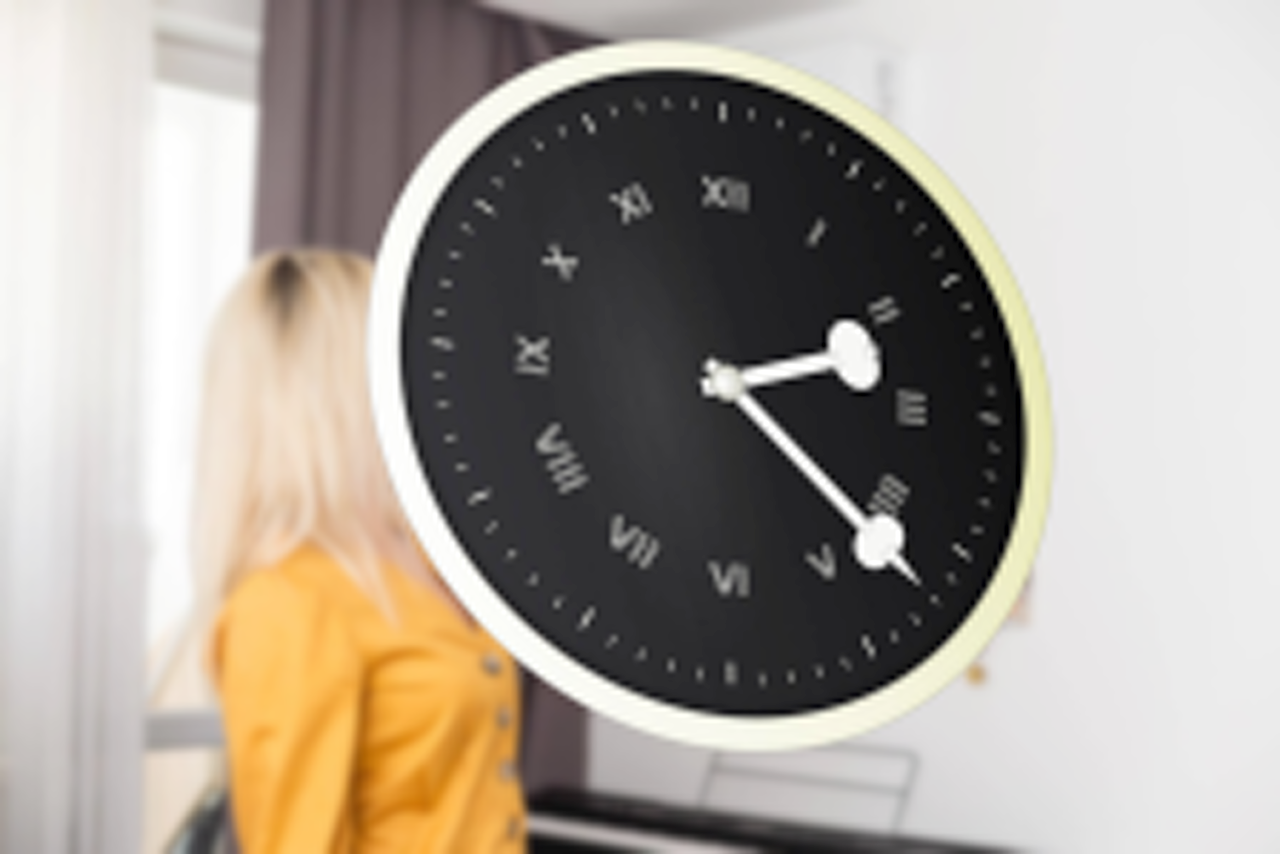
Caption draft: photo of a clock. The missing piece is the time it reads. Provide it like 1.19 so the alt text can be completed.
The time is 2.22
